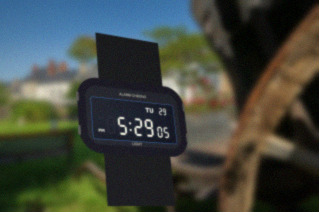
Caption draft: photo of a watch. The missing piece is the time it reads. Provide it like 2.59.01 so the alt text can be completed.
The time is 5.29.05
